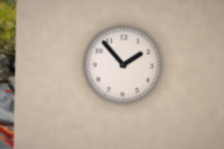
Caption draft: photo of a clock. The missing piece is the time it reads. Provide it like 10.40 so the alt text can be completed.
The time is 1.53
